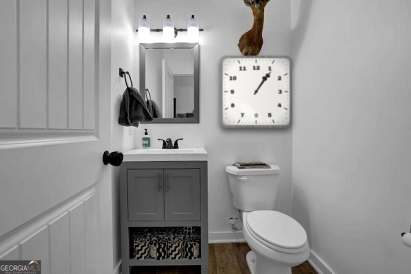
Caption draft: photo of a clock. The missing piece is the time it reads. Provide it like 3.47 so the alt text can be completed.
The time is 1.06
